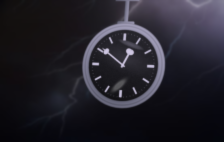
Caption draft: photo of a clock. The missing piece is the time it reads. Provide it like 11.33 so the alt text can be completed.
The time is 12.51
